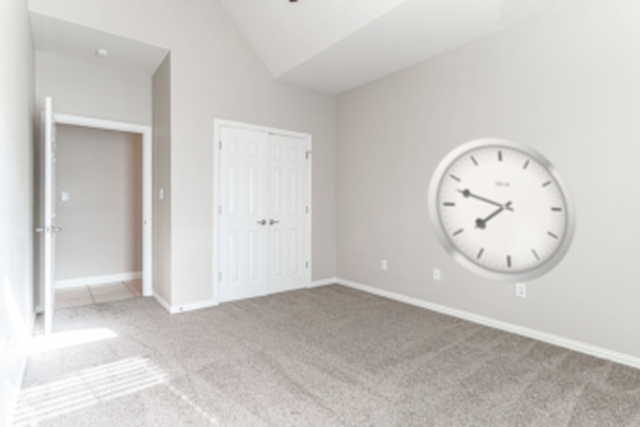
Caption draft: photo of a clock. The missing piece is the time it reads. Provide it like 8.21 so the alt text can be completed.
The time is 7.48
